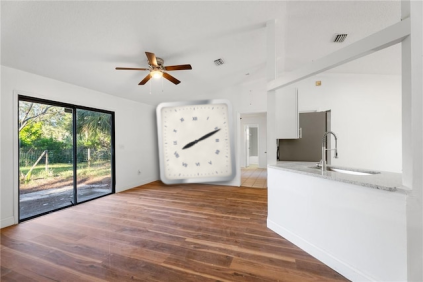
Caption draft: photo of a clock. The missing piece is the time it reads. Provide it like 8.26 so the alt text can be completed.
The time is 8.11
